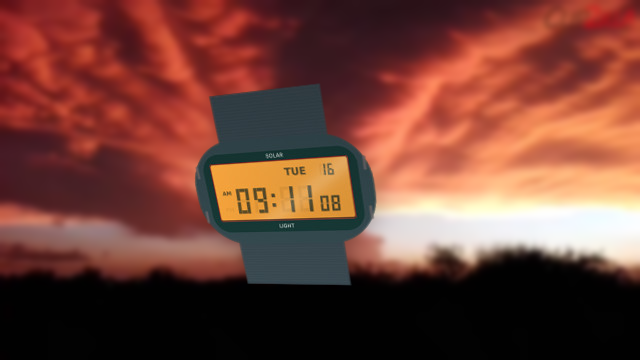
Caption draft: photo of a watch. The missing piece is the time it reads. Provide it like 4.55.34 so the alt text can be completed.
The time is 9.11.08
